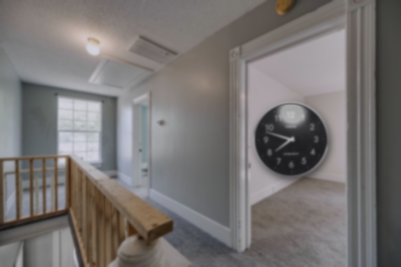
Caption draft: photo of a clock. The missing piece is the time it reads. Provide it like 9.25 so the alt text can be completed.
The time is 7.48
